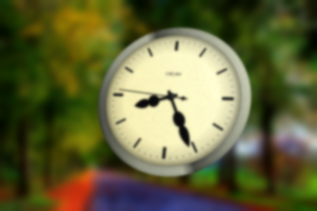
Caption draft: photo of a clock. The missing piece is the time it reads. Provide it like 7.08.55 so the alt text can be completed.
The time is 8.25.46
